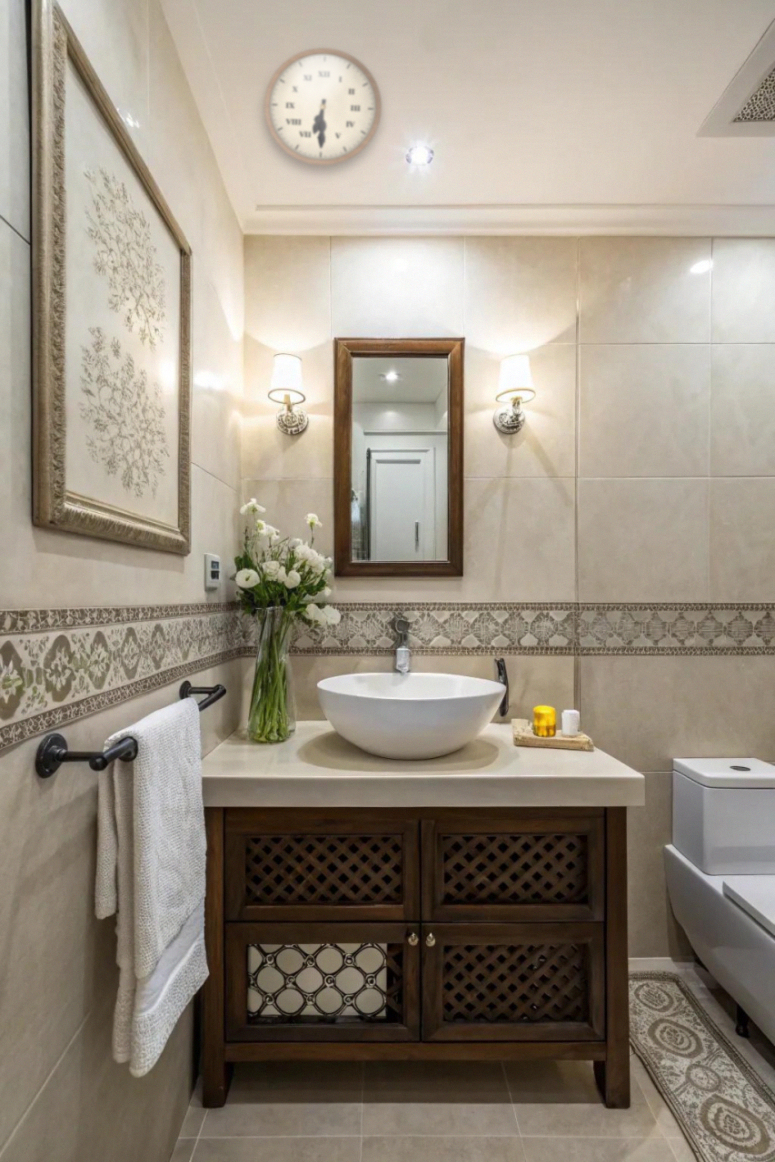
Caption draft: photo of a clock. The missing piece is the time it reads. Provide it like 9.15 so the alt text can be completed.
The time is 6.30
